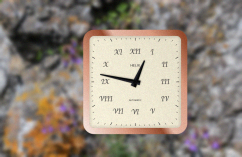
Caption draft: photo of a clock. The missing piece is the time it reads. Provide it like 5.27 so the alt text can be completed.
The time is 12.47
